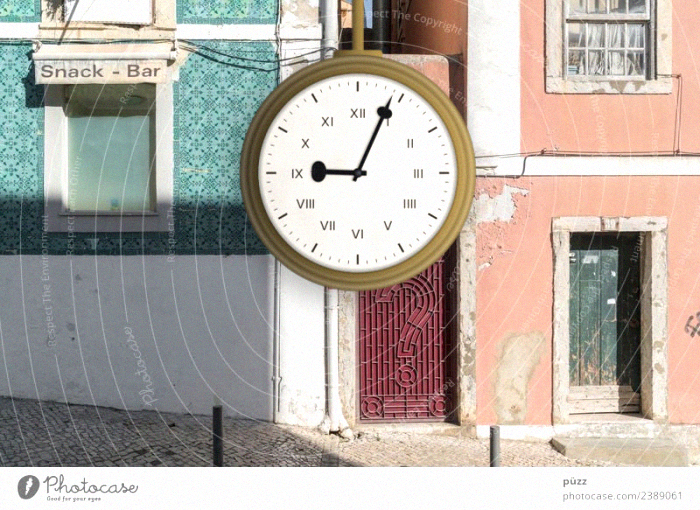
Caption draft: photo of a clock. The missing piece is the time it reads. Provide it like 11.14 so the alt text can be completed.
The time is 9.04
